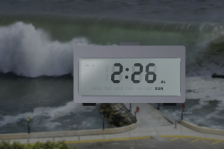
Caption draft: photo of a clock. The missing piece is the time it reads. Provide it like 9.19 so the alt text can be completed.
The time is 2.26
